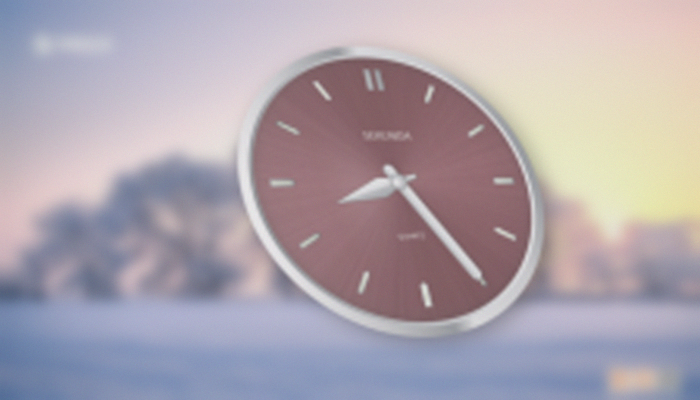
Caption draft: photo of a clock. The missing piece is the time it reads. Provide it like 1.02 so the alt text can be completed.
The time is 8.25
